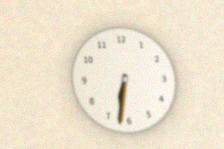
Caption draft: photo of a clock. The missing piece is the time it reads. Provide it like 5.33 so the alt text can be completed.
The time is 6.32
